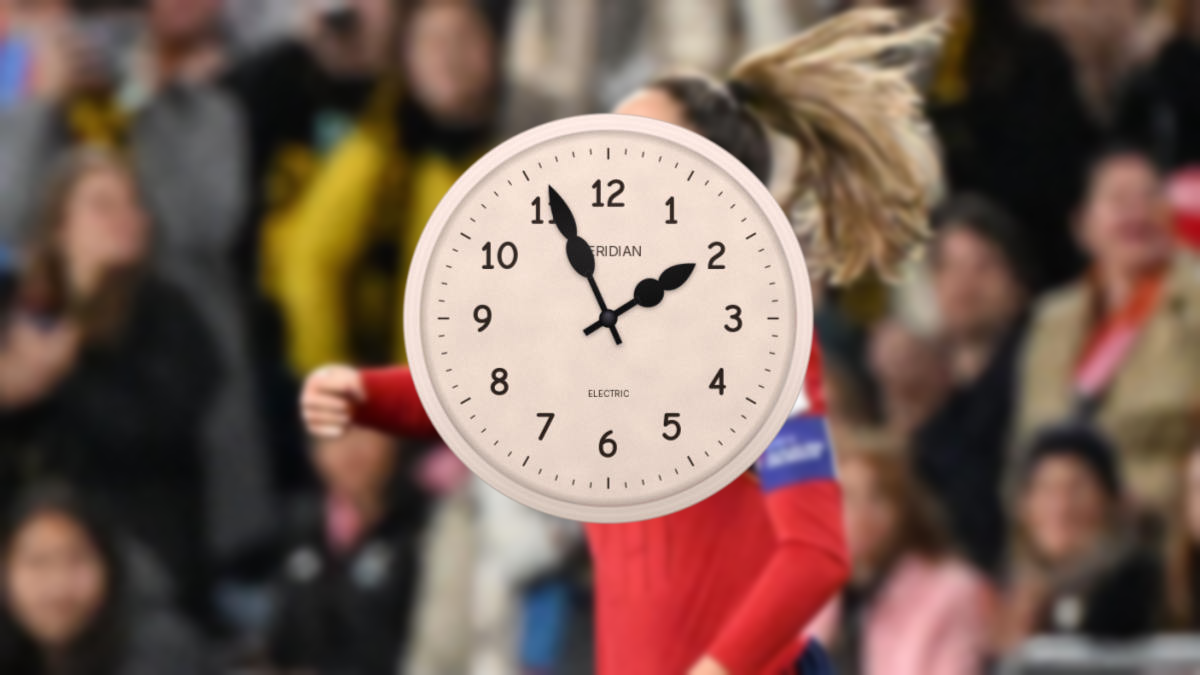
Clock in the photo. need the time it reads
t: 1:56
